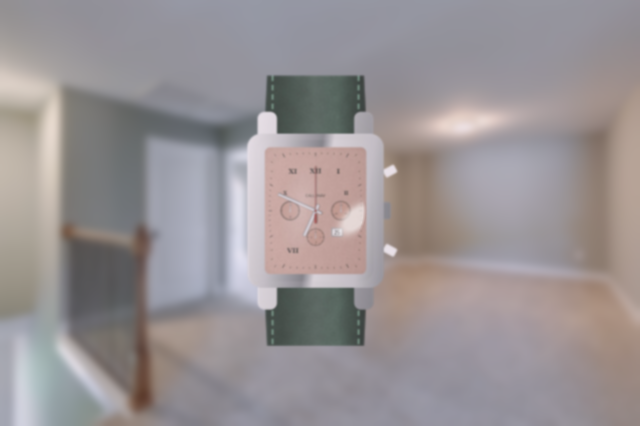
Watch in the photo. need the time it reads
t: 6:49
